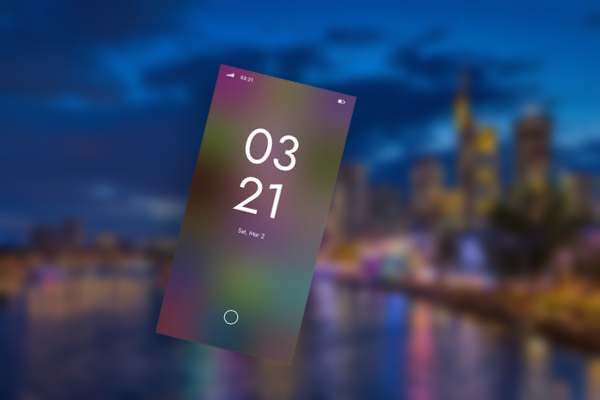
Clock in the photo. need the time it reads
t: 3:21
